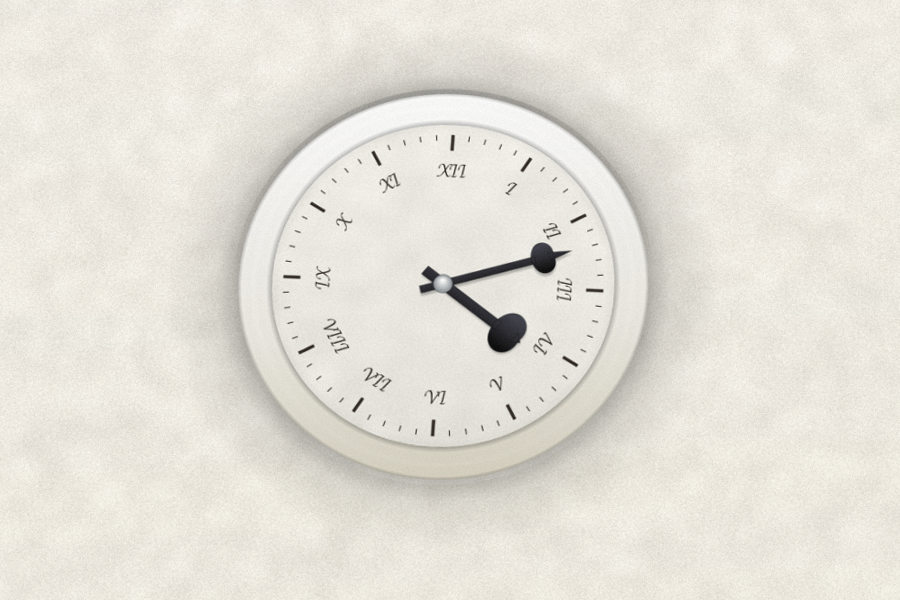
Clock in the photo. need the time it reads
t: 4:12
